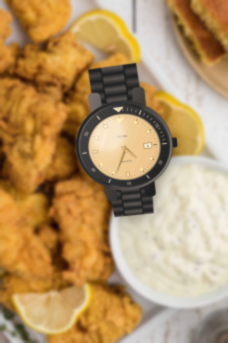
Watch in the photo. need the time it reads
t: 4:34
